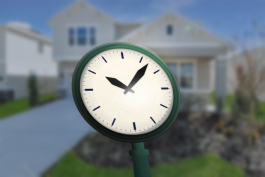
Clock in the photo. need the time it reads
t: 10:07
